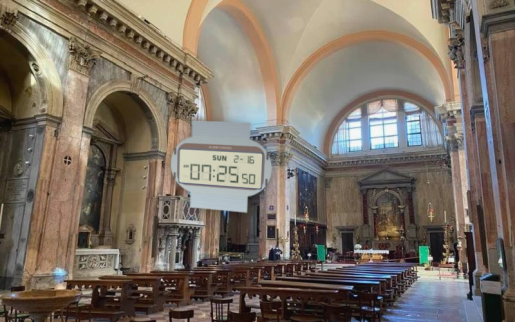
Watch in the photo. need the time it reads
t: 7:25:50
